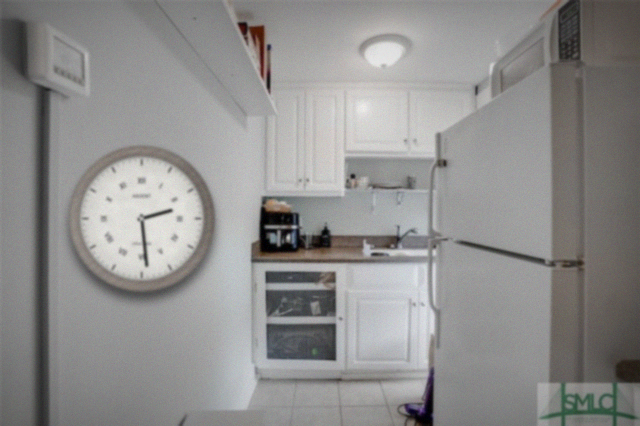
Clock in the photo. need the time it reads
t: 2:29
